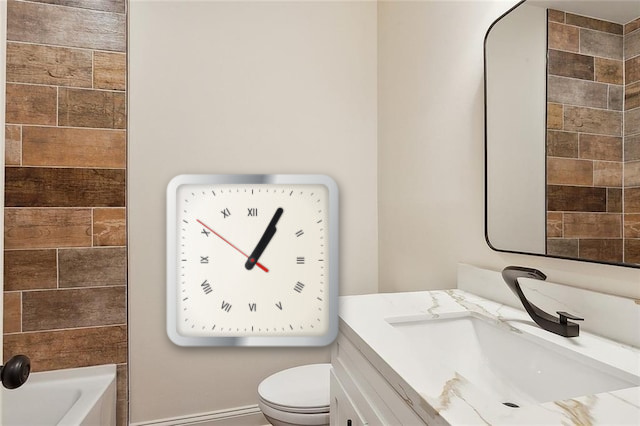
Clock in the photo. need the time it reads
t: 1:04:51
